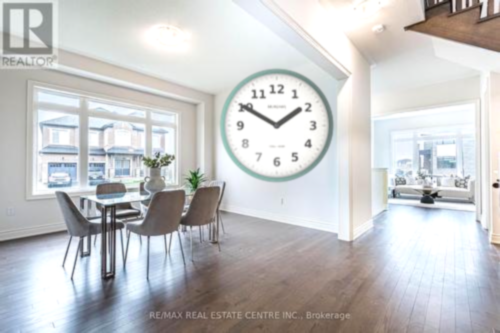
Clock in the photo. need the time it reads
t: 1:50
